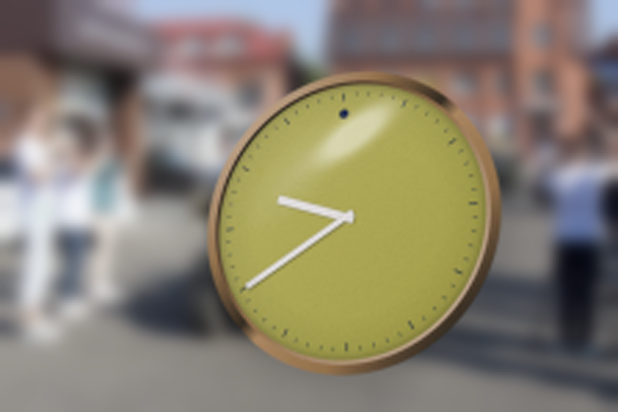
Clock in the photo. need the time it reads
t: 9:40
